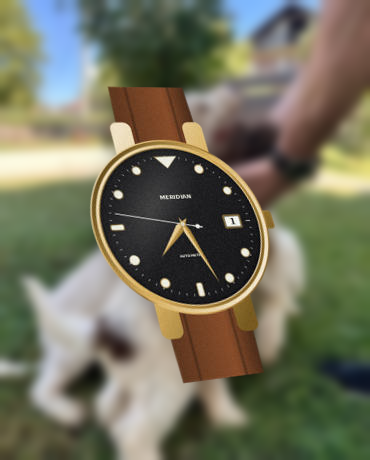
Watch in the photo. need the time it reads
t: 7:26:47
